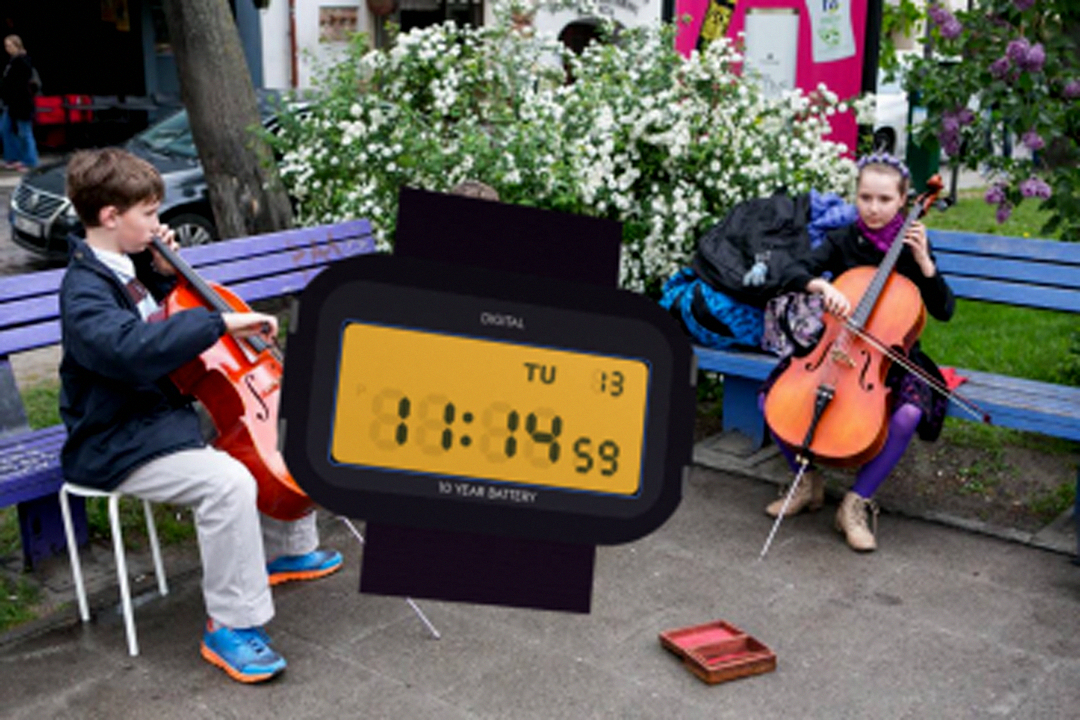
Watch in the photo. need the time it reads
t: 11:14:59
